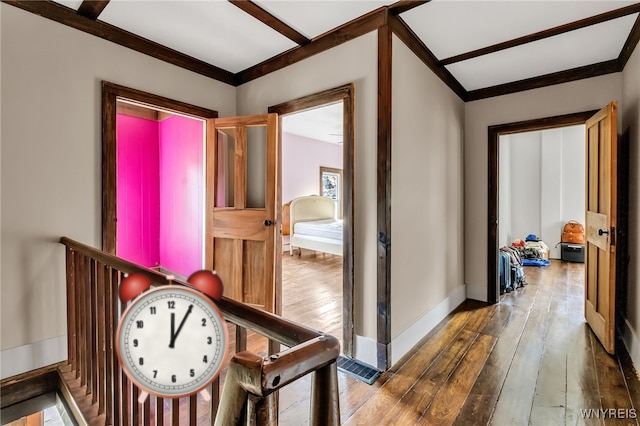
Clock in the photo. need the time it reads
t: 12:05
